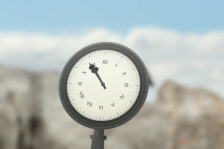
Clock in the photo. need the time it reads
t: 10:54
